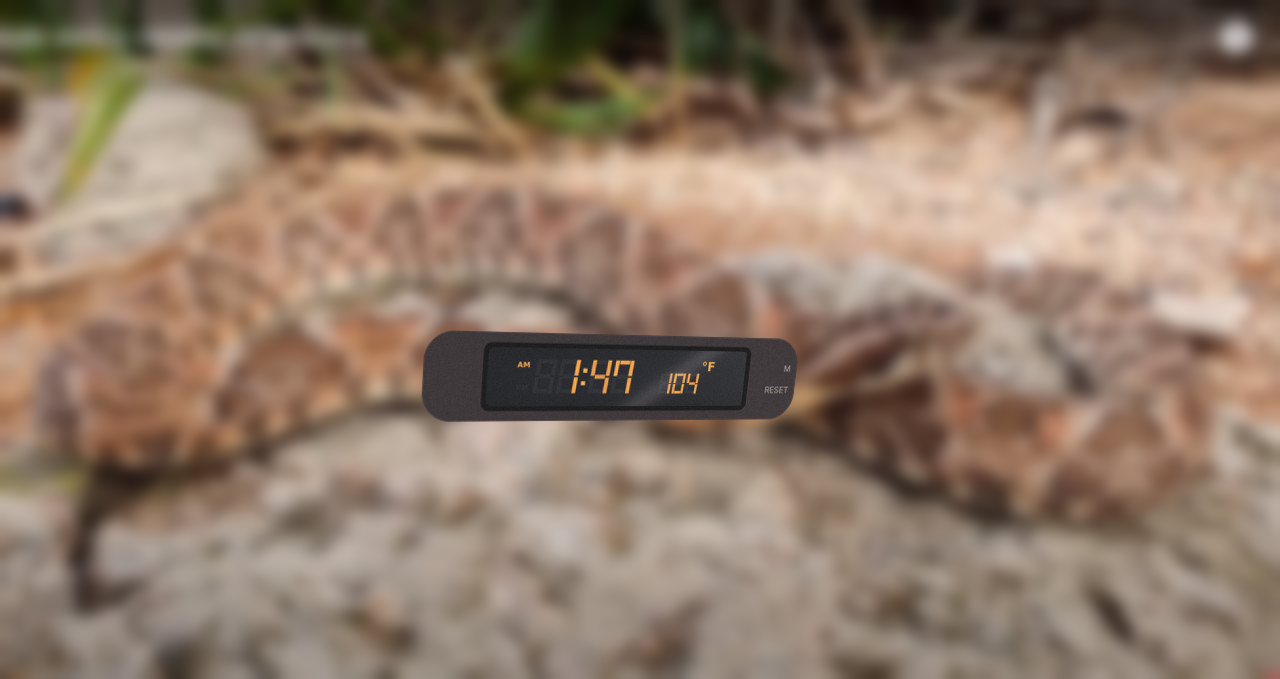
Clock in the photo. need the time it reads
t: 1:47
